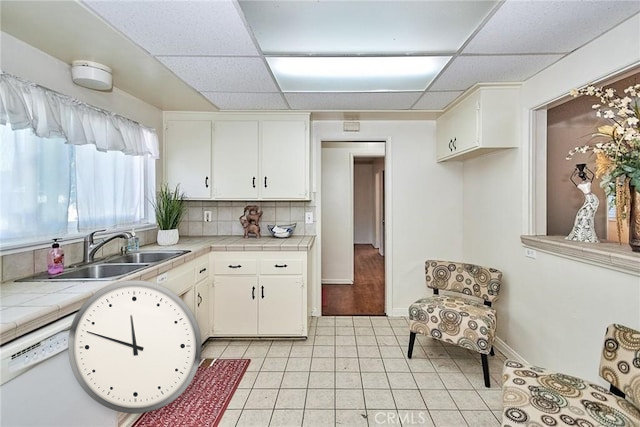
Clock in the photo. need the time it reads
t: 11:48
